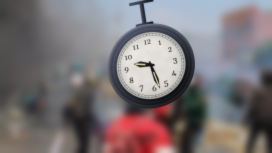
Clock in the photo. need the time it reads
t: 9:28
